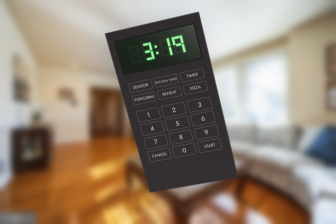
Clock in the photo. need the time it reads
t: 3:19
